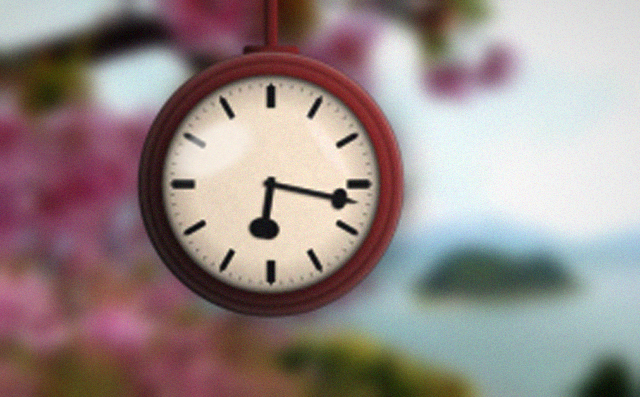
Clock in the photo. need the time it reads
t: 6:17
